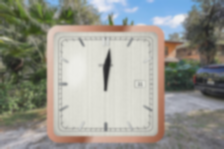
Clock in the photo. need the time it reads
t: 12:01
